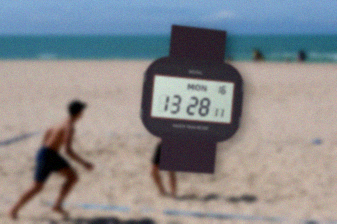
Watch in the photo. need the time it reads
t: 13:28
